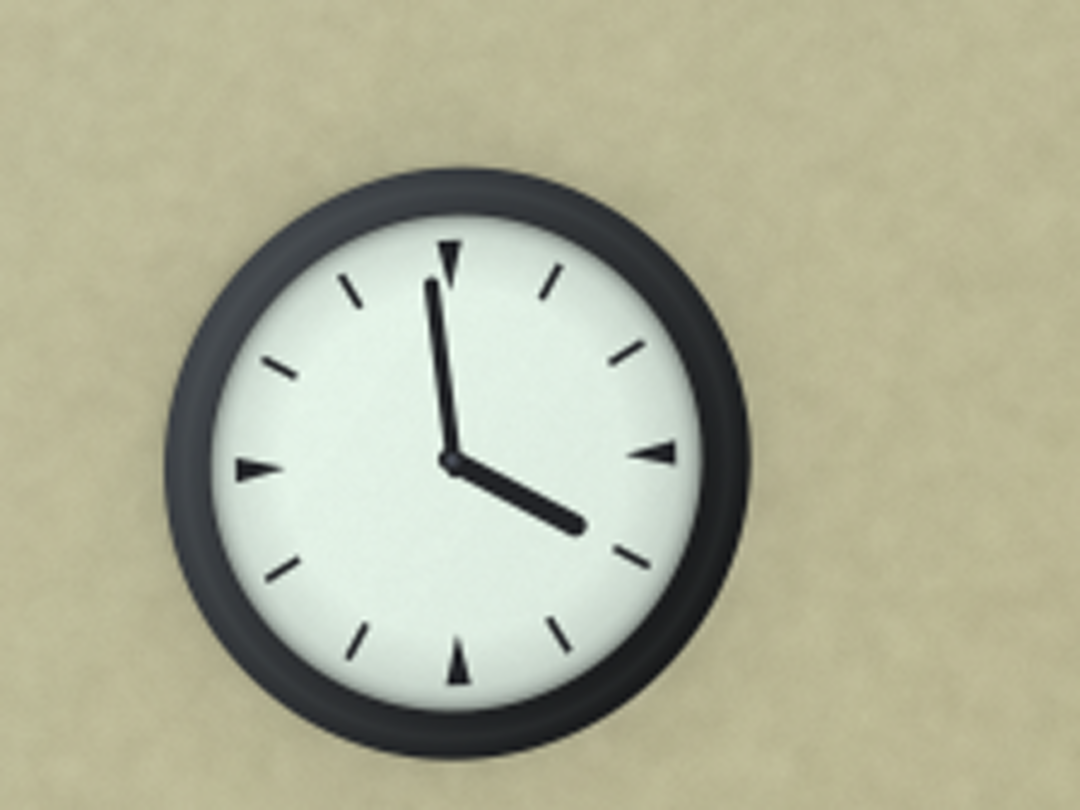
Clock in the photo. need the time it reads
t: 3:59
